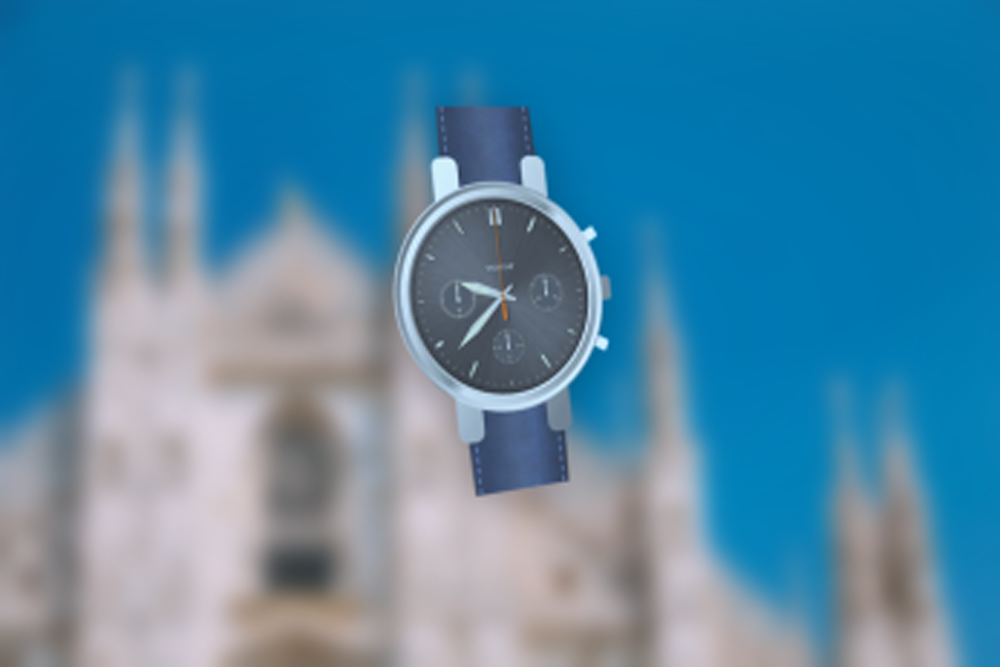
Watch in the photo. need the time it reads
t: 9:38
